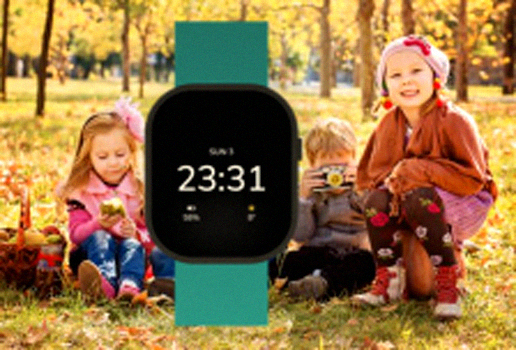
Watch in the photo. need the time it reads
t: 23:31
